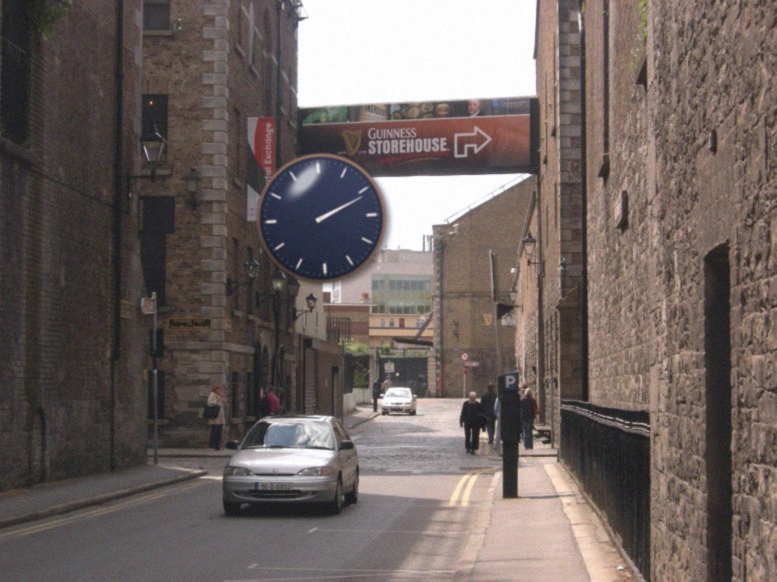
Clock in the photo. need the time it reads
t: 2:11
